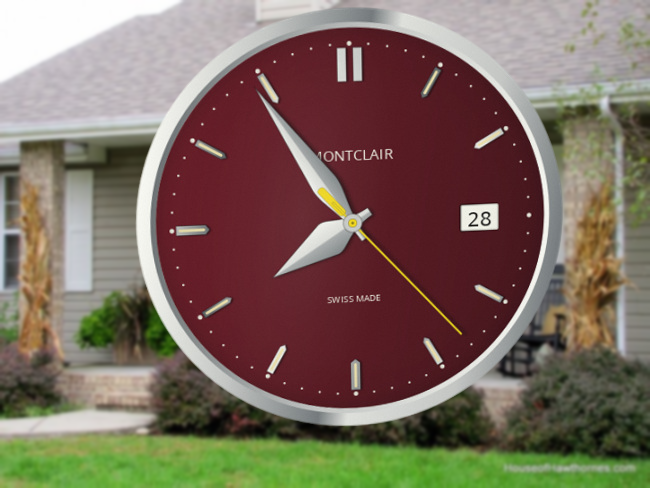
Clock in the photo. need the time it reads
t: 7:54:23
